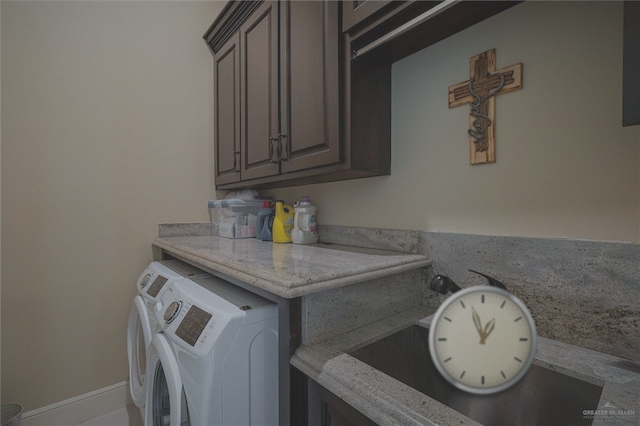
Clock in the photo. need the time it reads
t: 12:57
